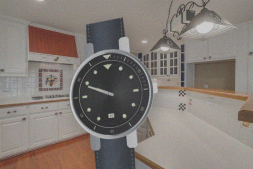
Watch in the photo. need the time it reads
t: 9:49
